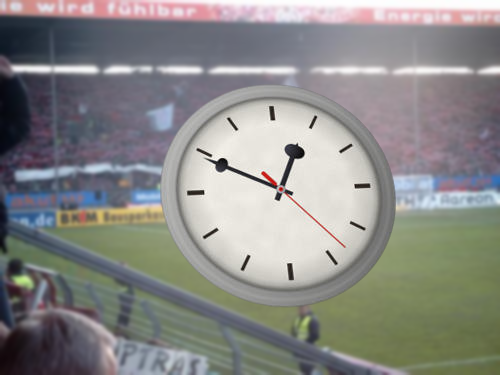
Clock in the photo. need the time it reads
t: 12:49:23
